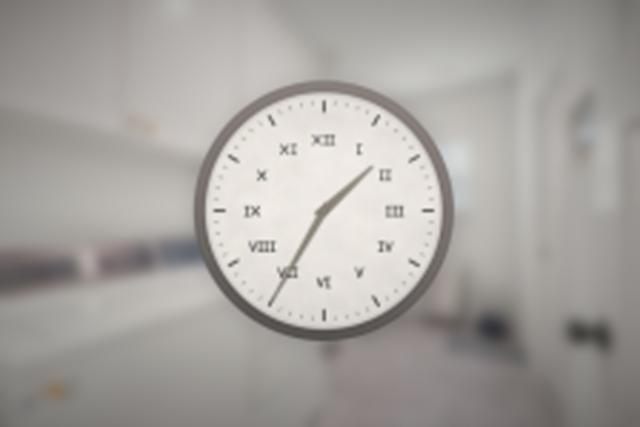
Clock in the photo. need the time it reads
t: 1:35
